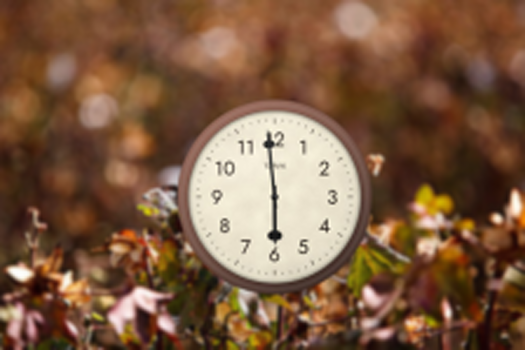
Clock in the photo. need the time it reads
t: 5:59
